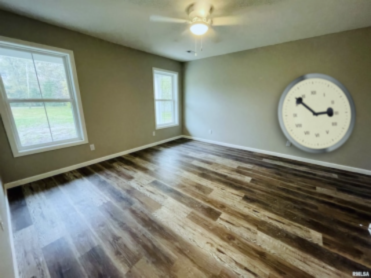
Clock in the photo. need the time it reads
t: 2:52
